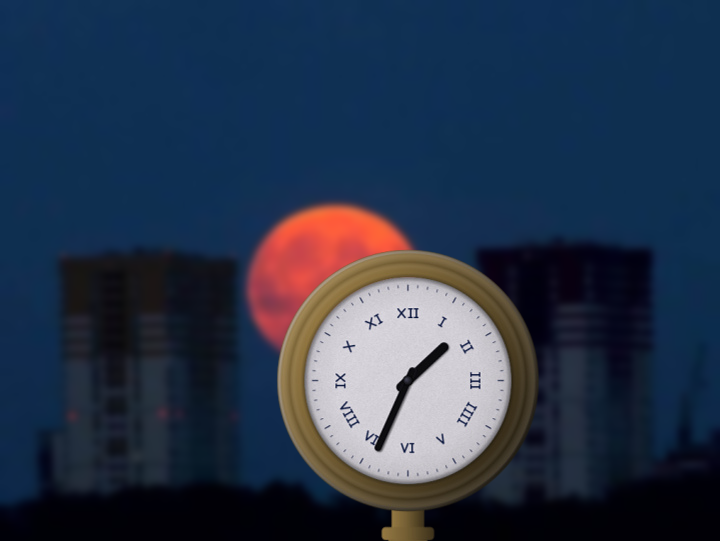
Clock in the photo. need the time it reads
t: 1:34
